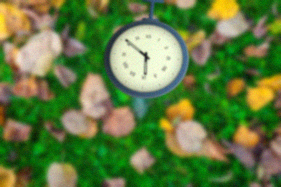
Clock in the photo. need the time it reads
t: 5:51
